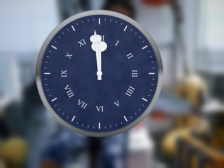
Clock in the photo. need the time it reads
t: 11:59
